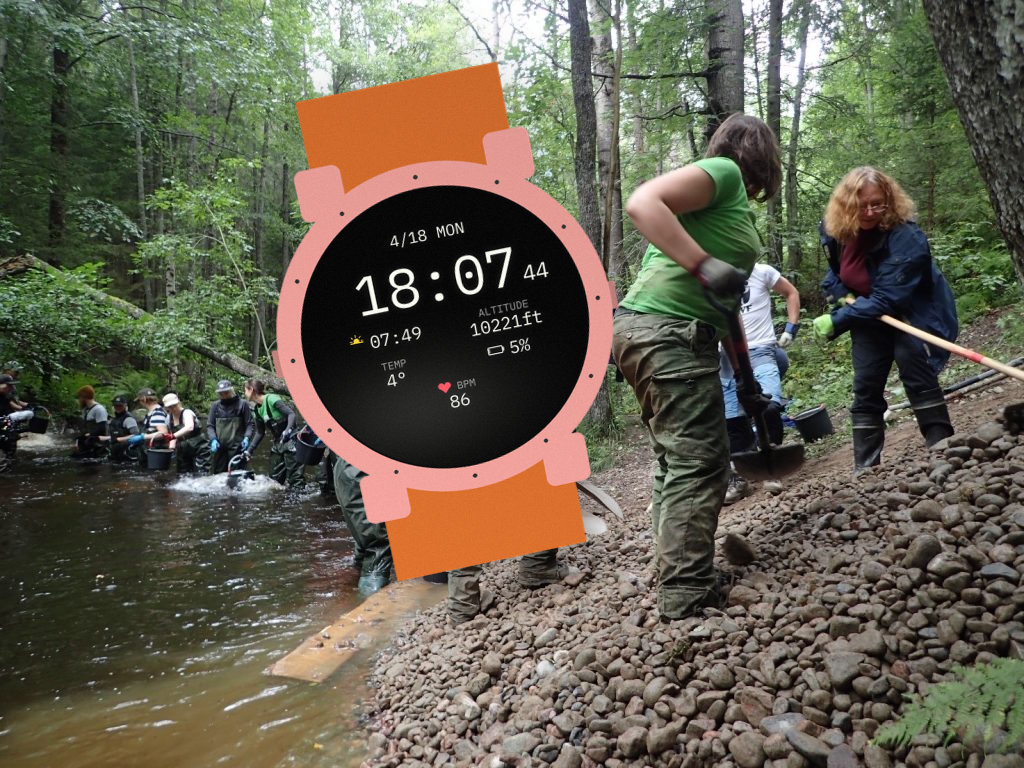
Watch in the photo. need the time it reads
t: 18:07:44
